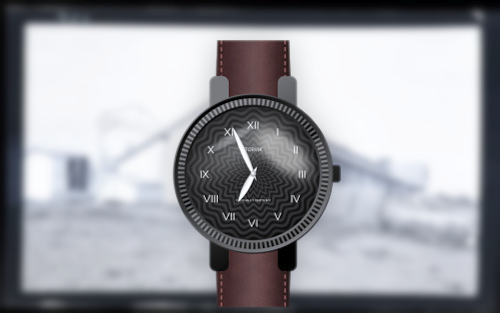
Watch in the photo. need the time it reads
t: 6:56
